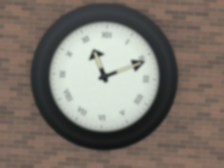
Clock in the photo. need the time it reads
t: 11:11
